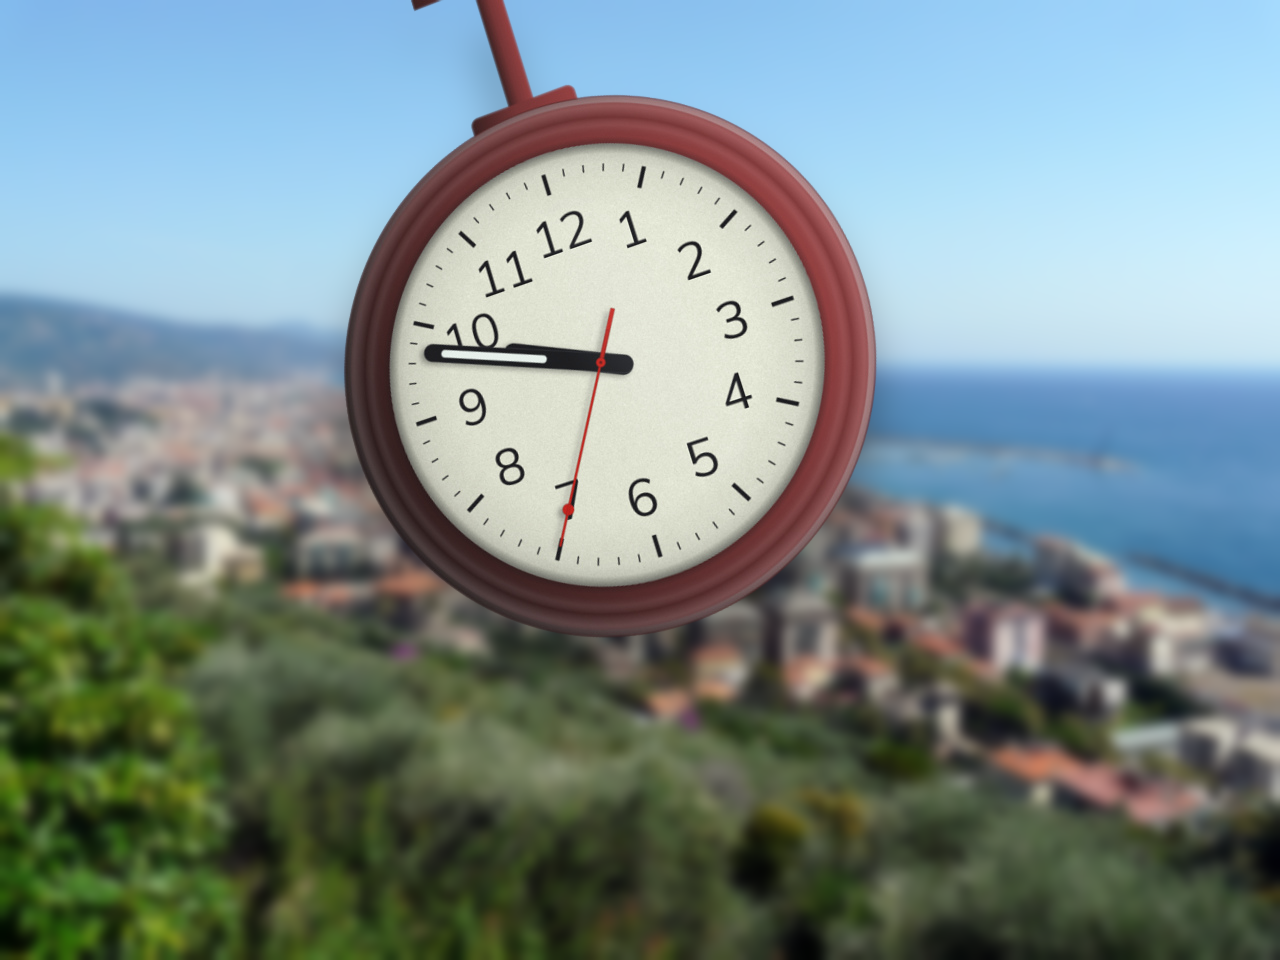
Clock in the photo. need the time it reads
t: 9:48:35
